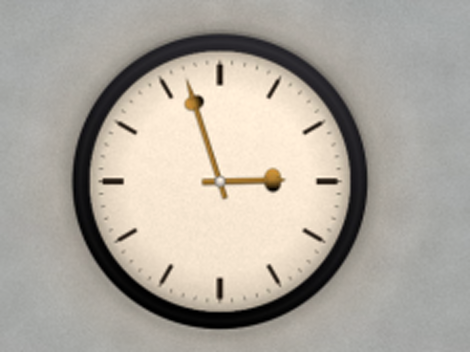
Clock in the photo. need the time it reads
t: 2:57
